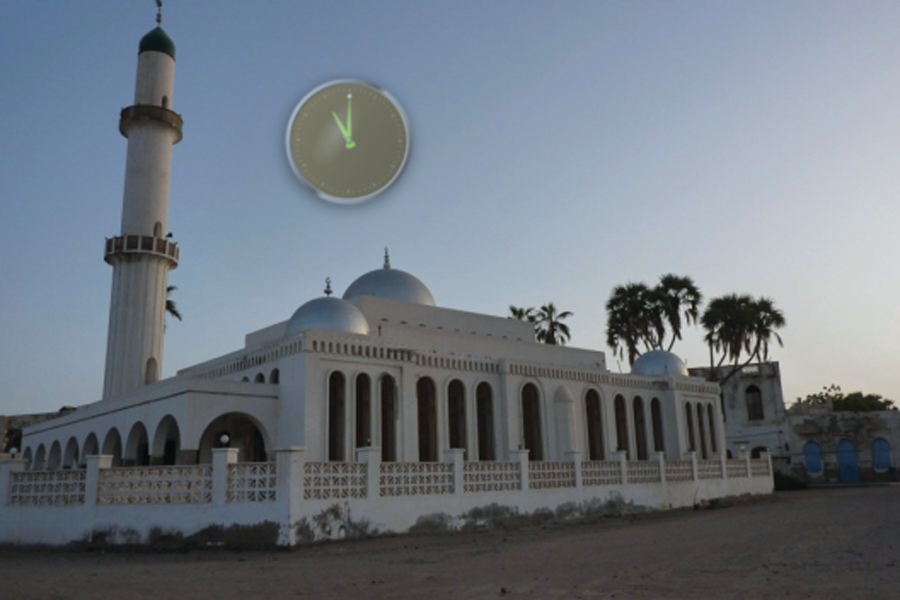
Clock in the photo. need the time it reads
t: 11:00
